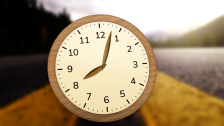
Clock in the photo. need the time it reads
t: 8:03
